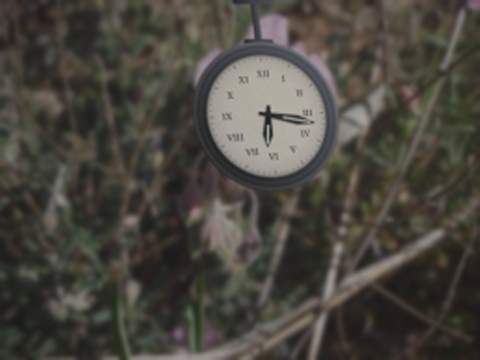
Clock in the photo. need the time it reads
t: 6:17
